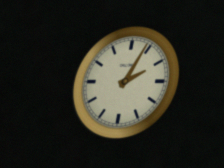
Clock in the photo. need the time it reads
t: 2:04
